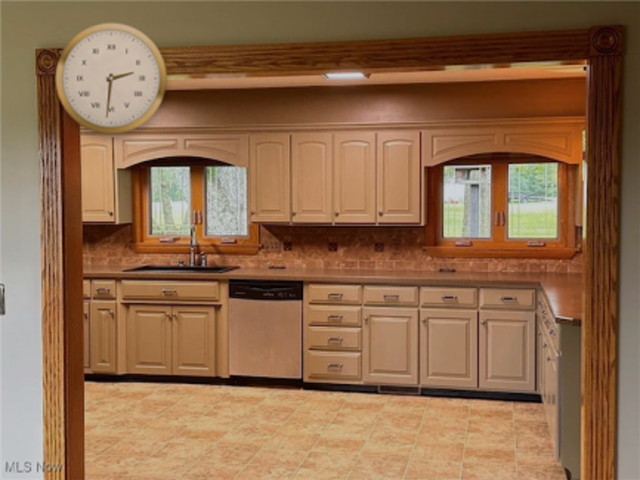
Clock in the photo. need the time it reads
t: 2:31
